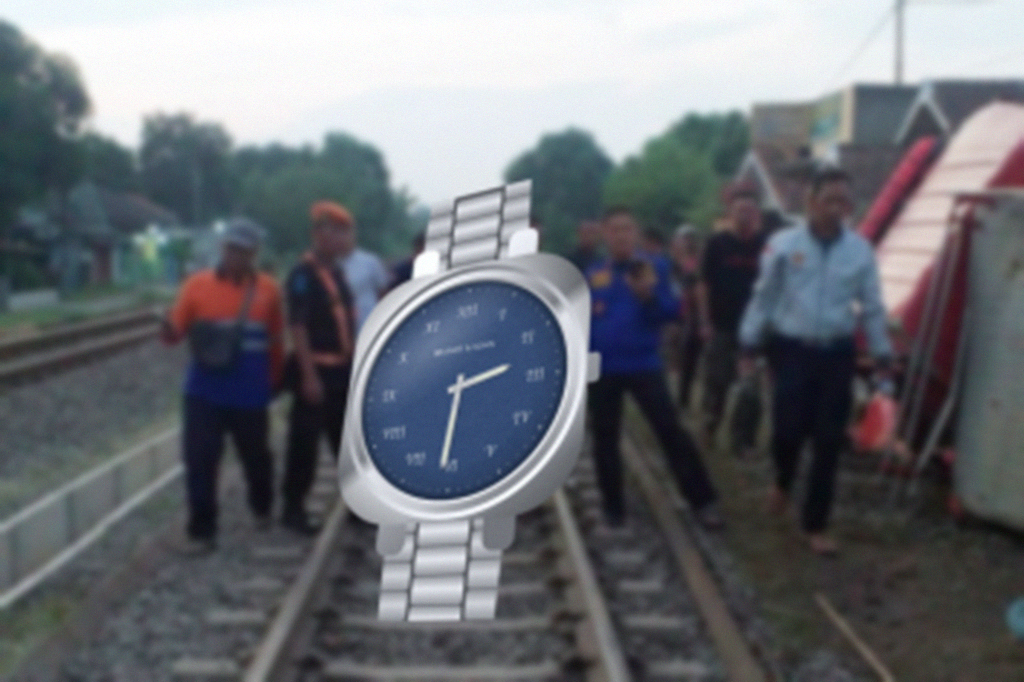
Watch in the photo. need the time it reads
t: 2:31
